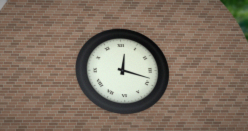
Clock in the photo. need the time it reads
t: 12:18
